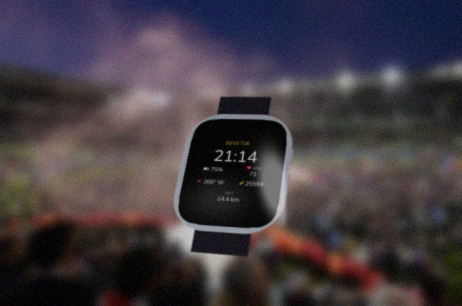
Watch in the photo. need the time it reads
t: 21:14
